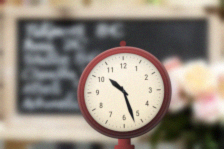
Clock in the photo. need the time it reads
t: 10:27
